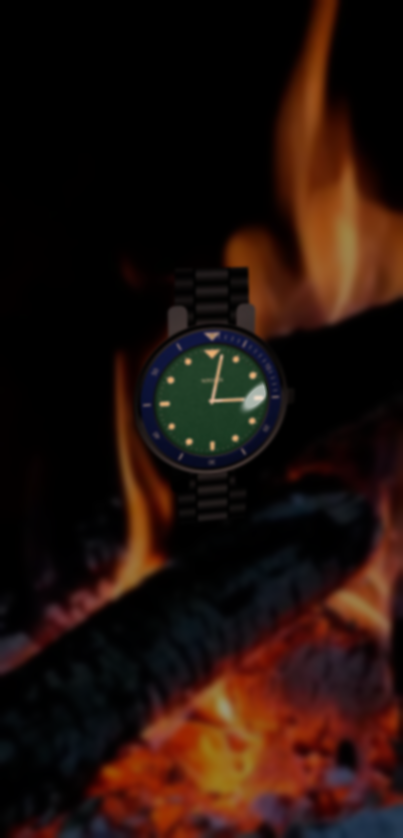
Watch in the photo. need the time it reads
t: 3:02
